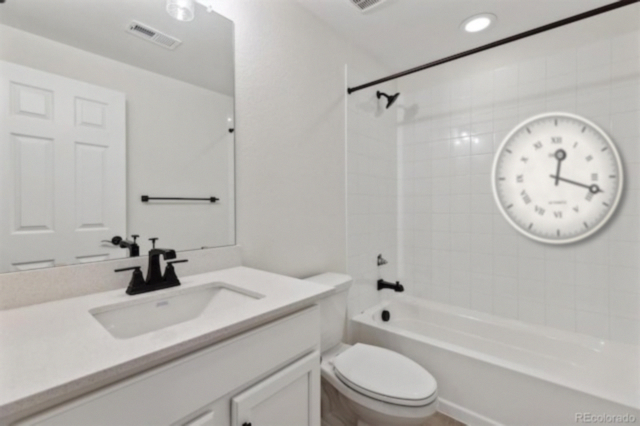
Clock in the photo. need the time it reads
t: 12:18
